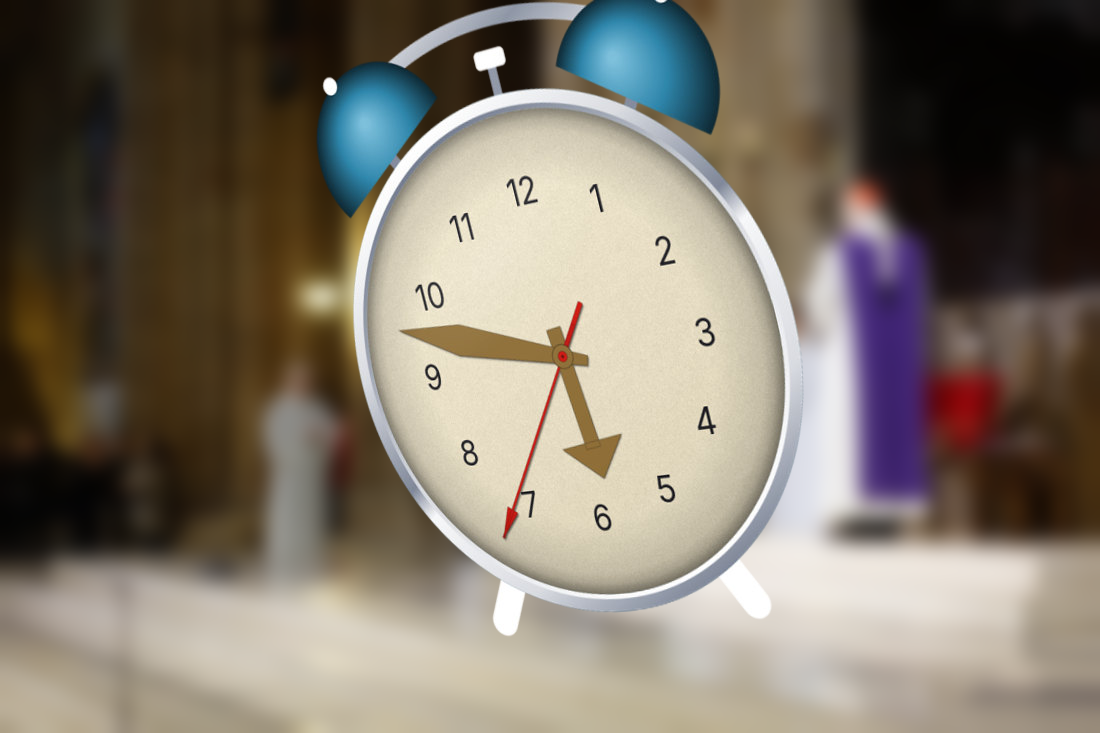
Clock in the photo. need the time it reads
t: 5:47:36
